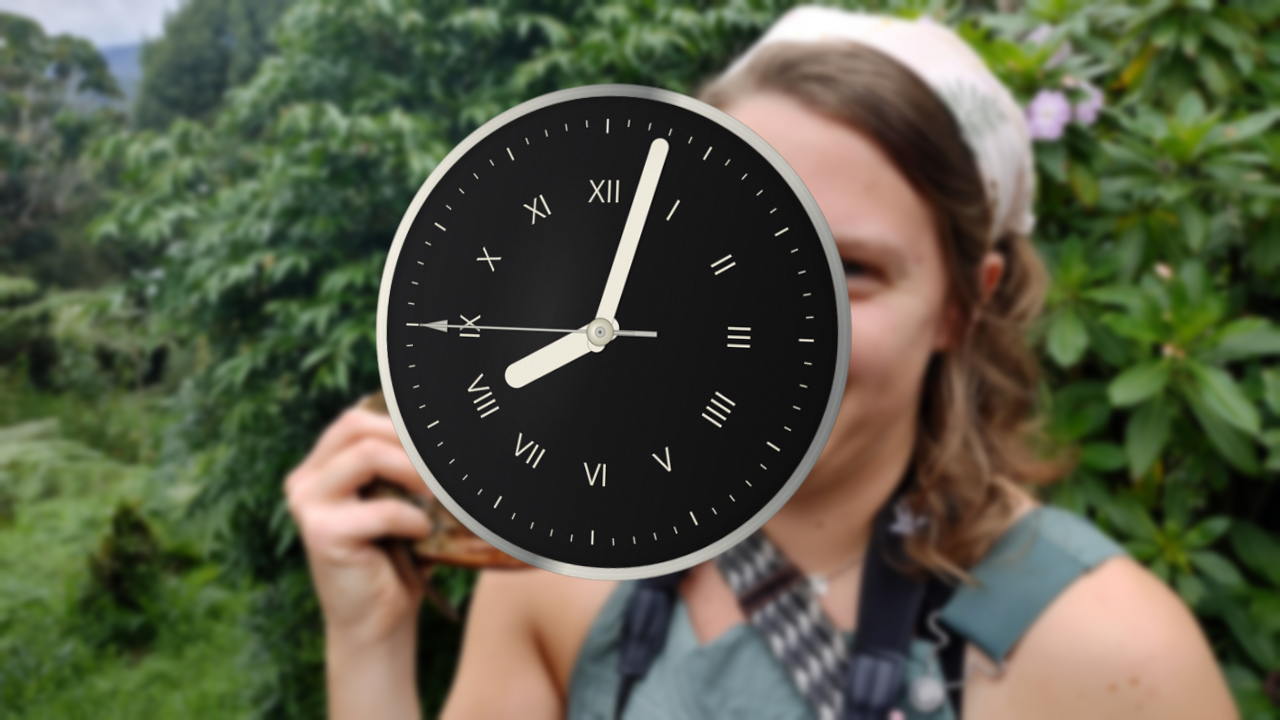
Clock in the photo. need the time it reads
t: 8:02:45
